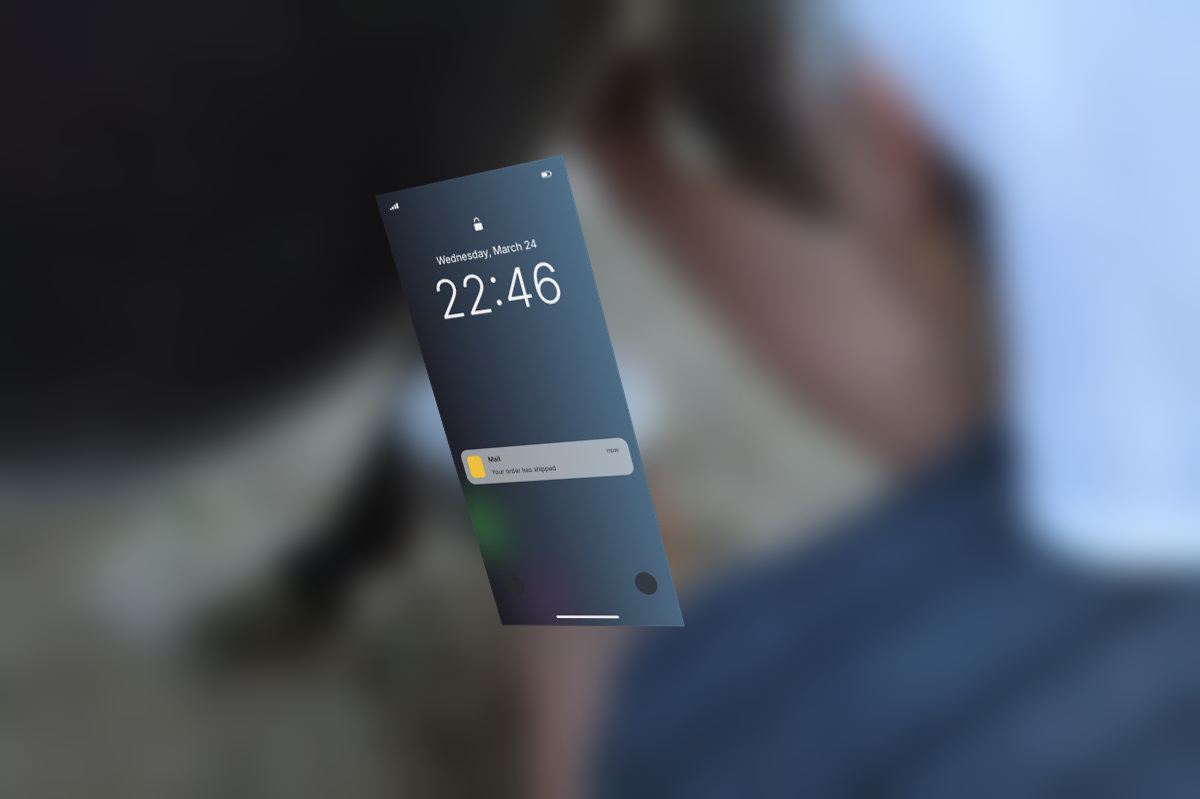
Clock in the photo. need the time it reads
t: 22:46
